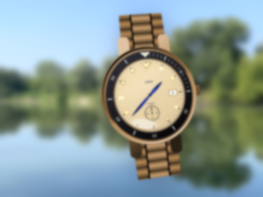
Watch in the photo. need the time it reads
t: 1:38
